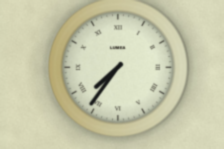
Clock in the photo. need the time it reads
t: 7:36
